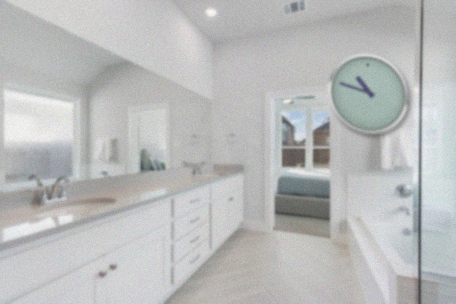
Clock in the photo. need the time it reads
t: 10:48
